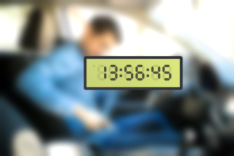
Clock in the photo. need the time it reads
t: 13:56:45
